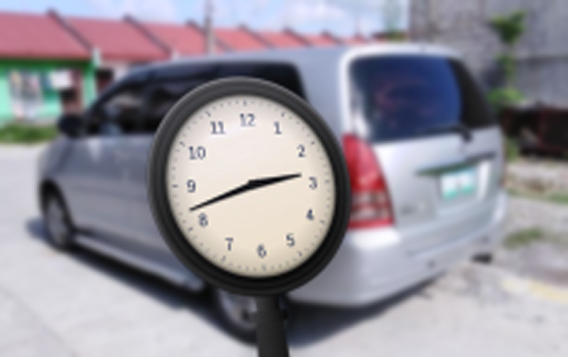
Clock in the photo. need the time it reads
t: 2:42
